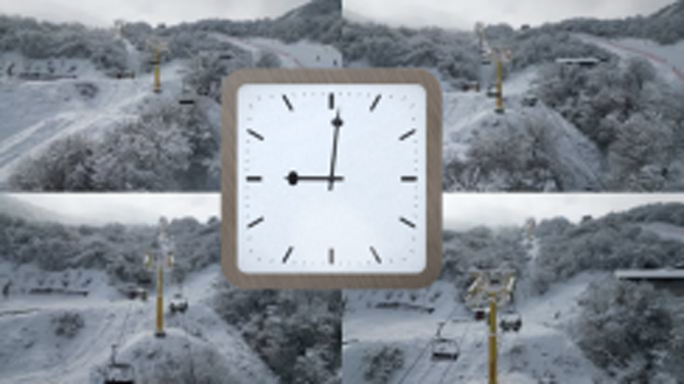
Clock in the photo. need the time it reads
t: 9:01
